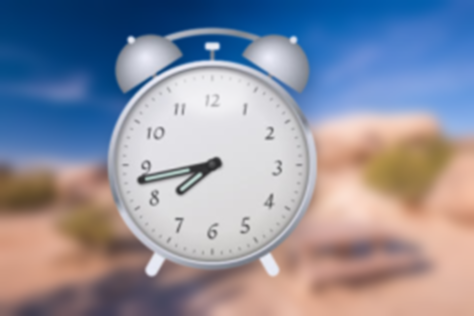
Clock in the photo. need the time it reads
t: 7:43
